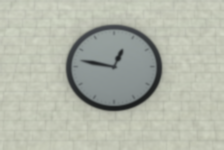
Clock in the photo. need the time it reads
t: 12:47
